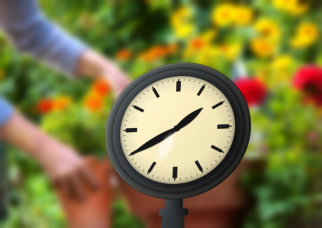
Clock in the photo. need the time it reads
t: 1:40
